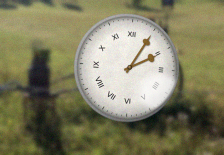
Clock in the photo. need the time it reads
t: 2:05
